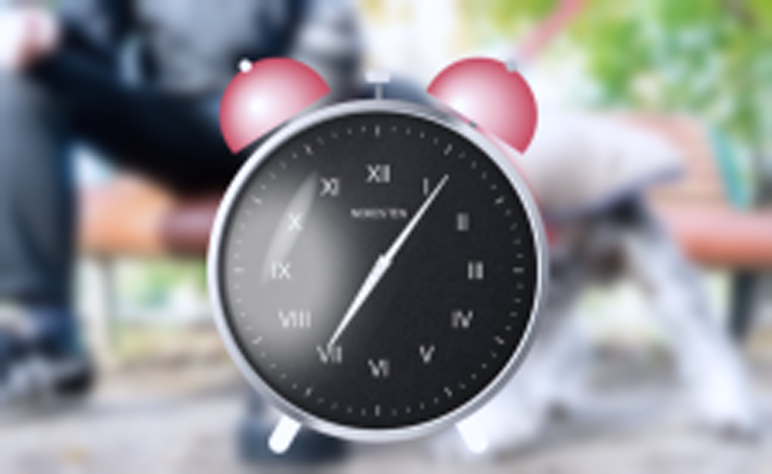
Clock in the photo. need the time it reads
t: 7:06
